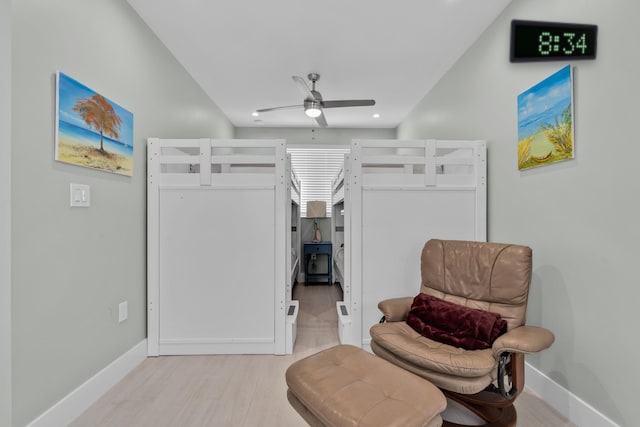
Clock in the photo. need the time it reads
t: 8:34
